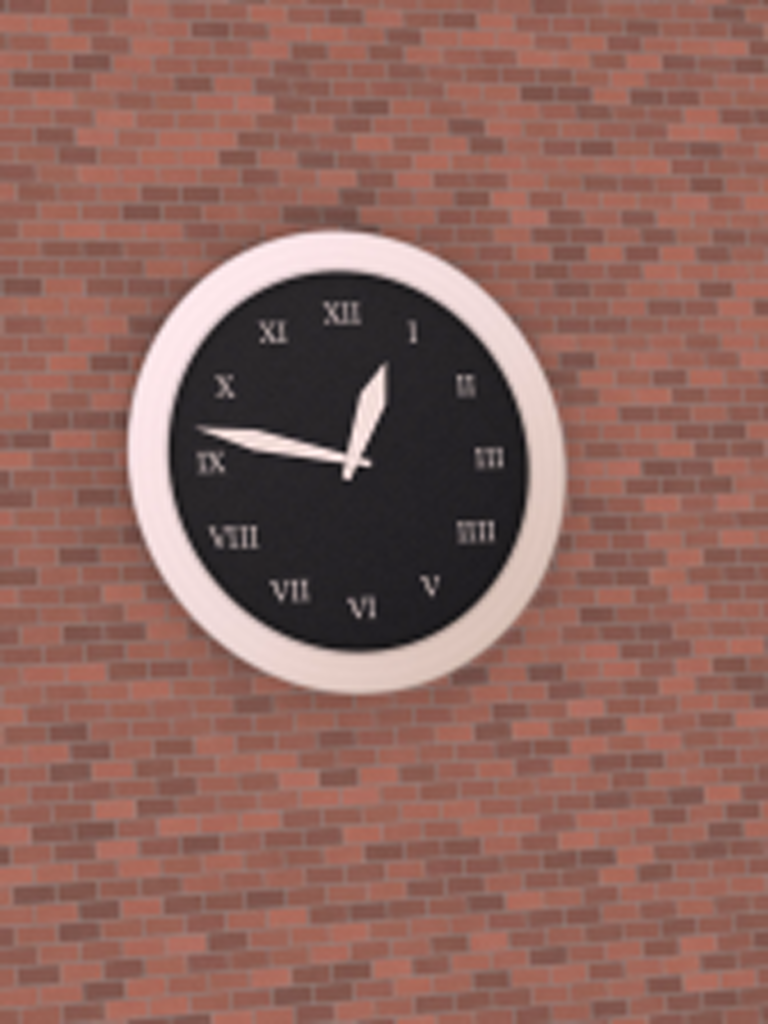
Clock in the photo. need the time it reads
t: 12:47
